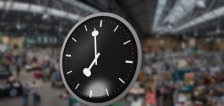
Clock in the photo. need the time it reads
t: 6:58
